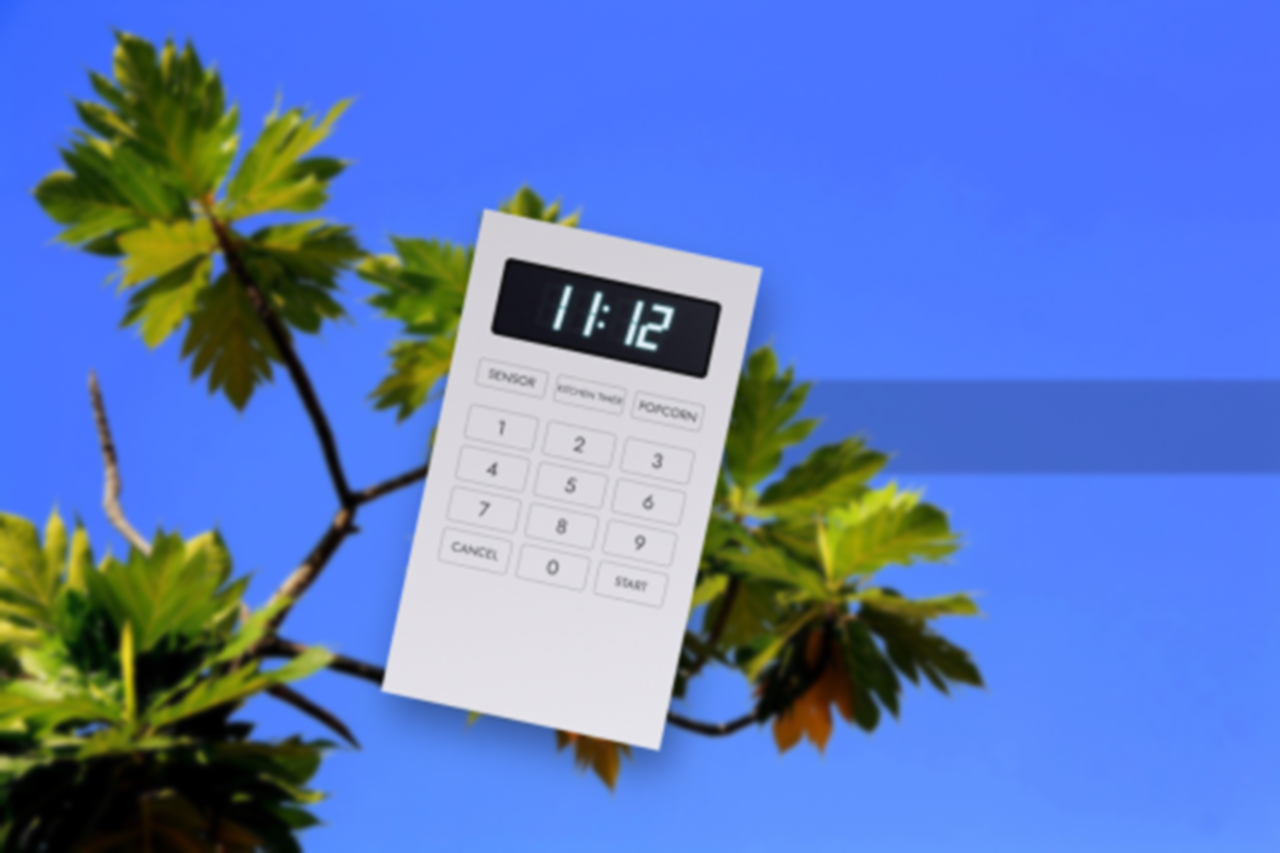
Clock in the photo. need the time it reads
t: 11:12
